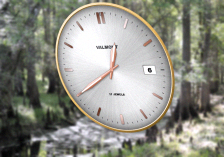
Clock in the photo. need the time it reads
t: 12:40
